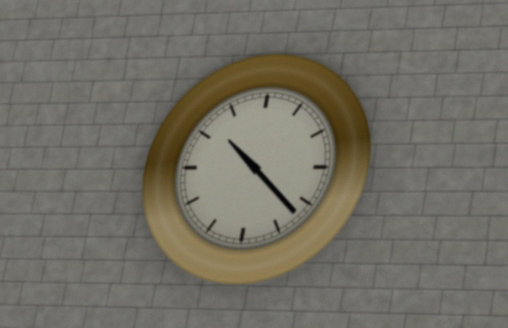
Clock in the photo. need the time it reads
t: 10:22
